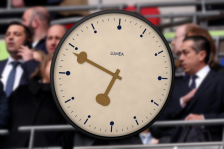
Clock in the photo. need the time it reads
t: 6:49
